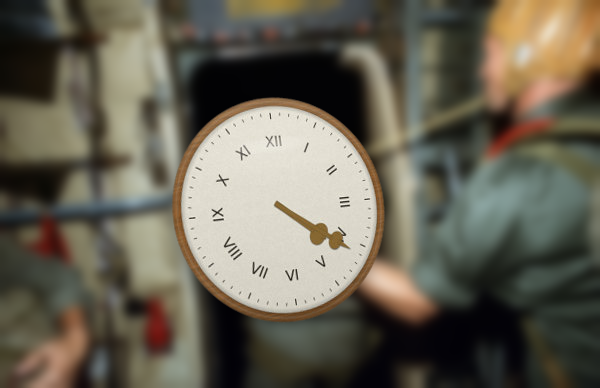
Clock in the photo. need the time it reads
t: 4:21
